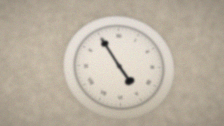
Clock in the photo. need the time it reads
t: 4:55
